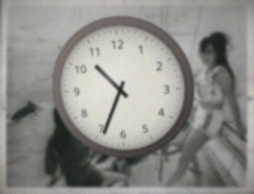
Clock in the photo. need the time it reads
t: 10:34
